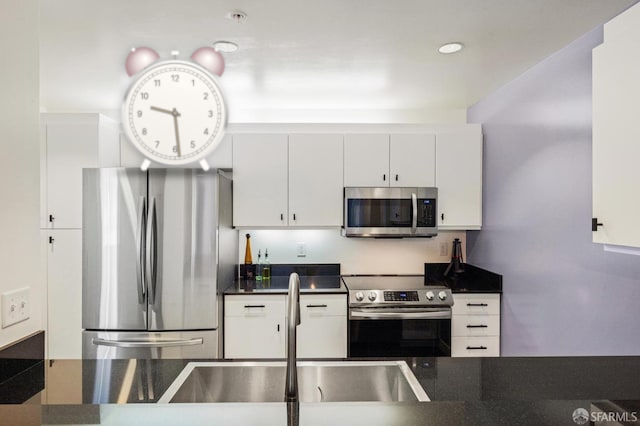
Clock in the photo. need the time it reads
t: 9:29
